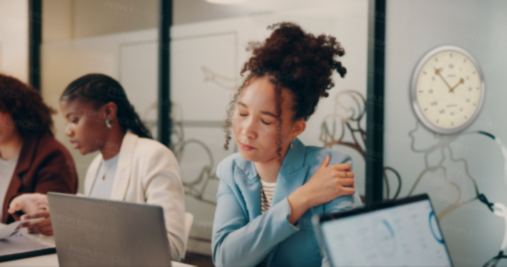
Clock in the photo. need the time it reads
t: 1:53
